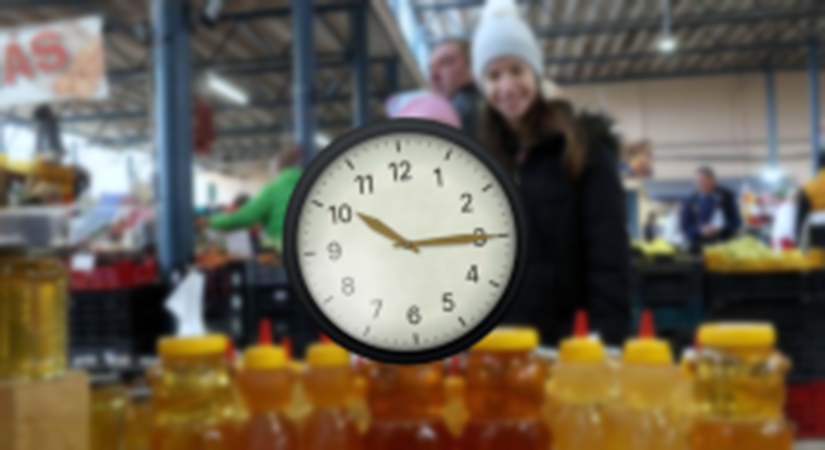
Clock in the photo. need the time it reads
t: 10:15
